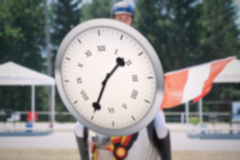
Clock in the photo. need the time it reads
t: 1:35
